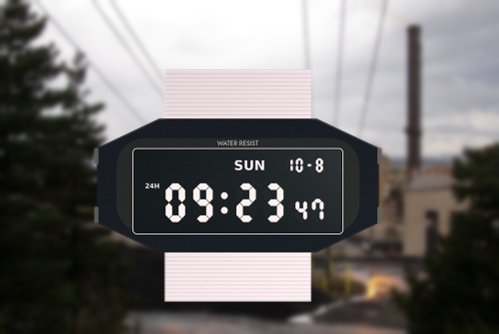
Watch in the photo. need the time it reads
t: 9:23:47
